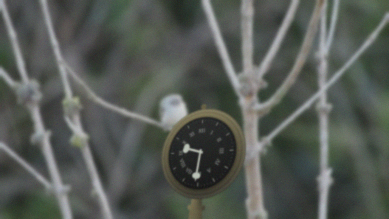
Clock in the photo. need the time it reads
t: 9:31
